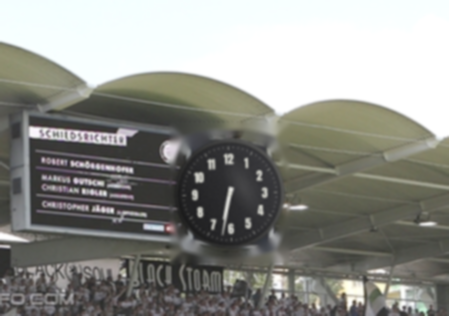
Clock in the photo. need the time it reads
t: 6:32
